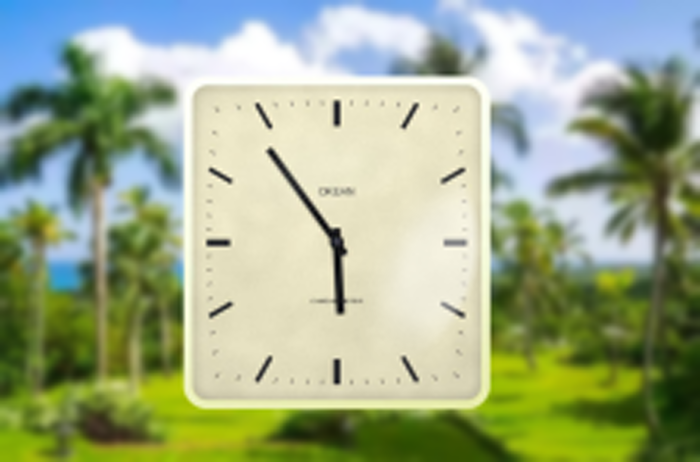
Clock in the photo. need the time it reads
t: 5:54
